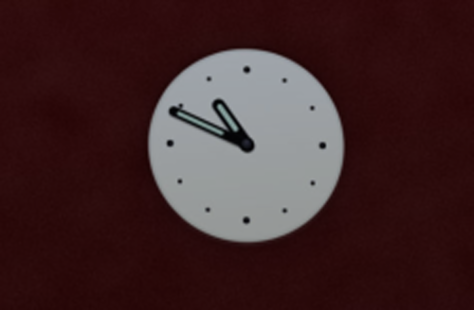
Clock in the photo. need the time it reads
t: 10:49
